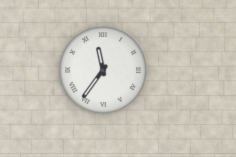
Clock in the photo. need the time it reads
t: 11:36
